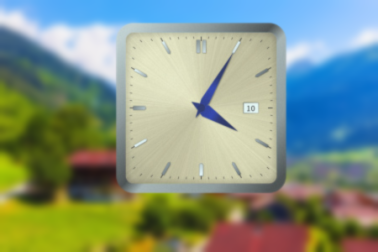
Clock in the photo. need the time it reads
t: 4:05
